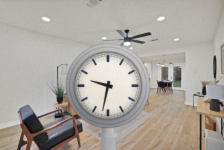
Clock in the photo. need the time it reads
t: 9:32
